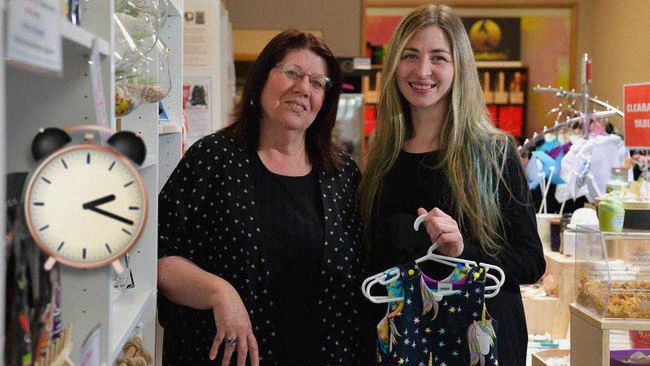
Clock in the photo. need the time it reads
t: 2:18
